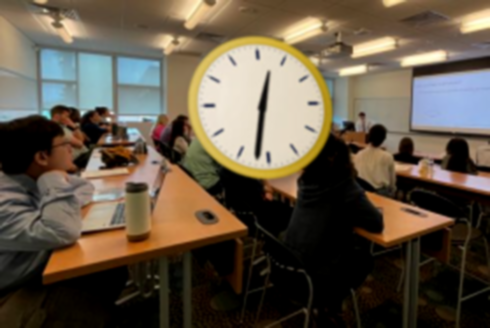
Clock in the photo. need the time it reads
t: 12:32
